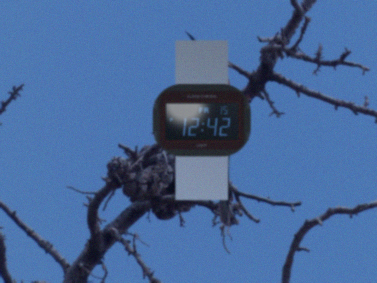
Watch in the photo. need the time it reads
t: 12:42
